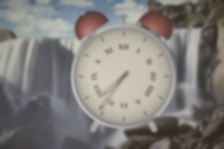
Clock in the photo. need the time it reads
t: 7:36
